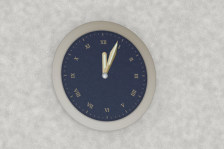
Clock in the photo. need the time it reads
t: 12:04
